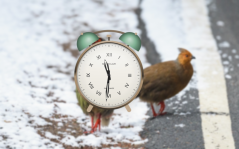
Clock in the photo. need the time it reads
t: 11:31
